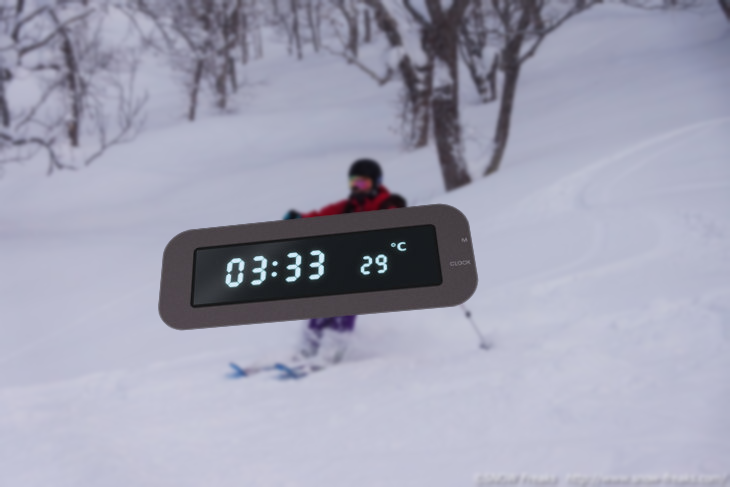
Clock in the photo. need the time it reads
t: 3:33
